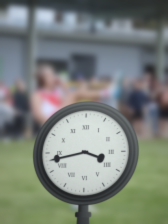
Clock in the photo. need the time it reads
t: 3:43
